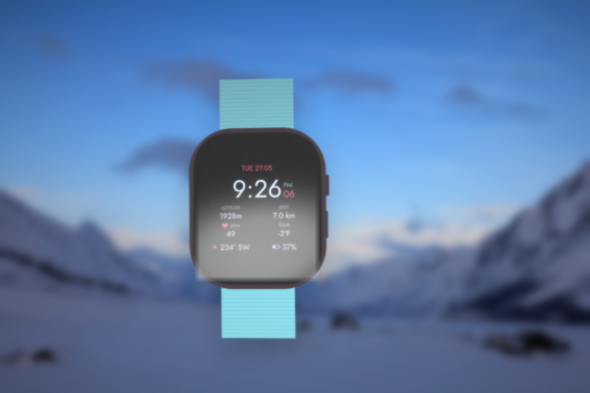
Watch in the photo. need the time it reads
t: 9:26:06
